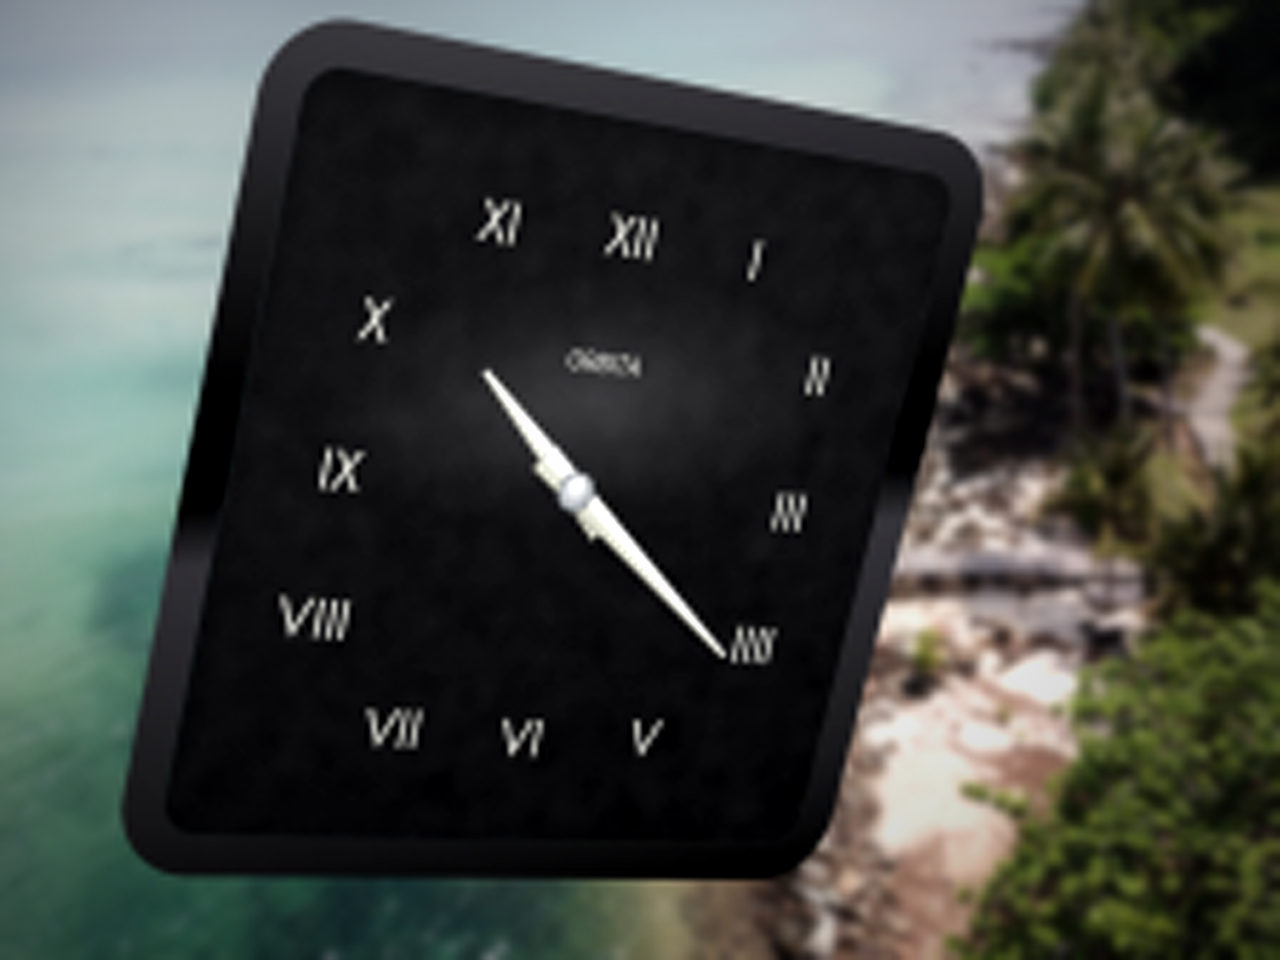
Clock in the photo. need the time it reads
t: 10:21
